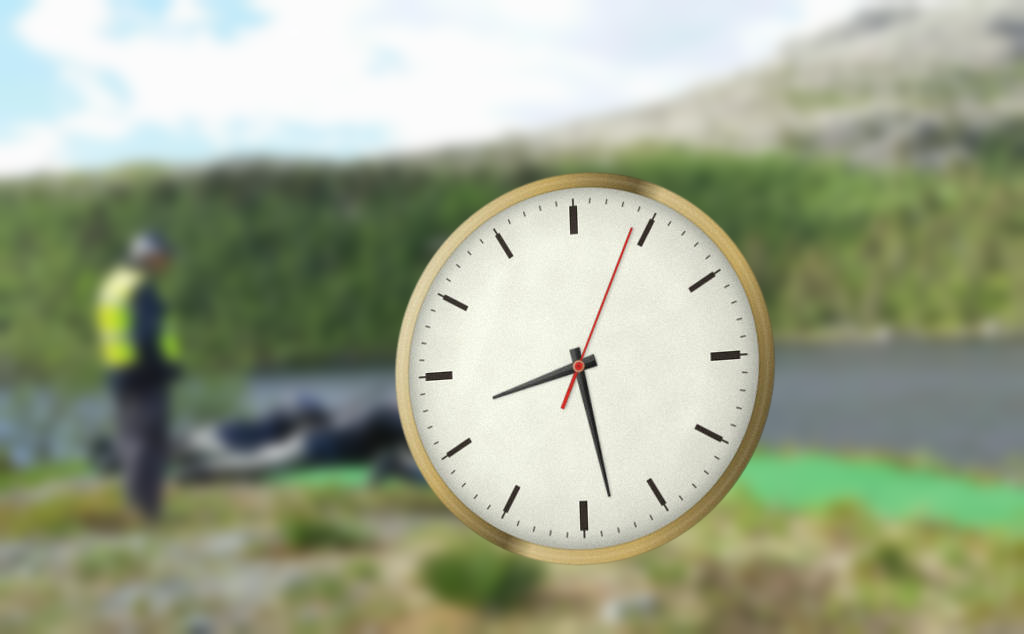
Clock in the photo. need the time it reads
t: 8:28:04
